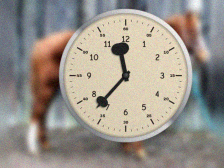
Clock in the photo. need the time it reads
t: 11:37
